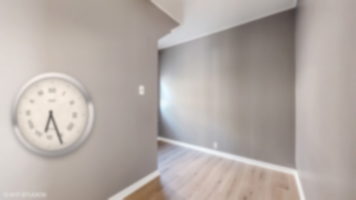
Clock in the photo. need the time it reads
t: 6:26
